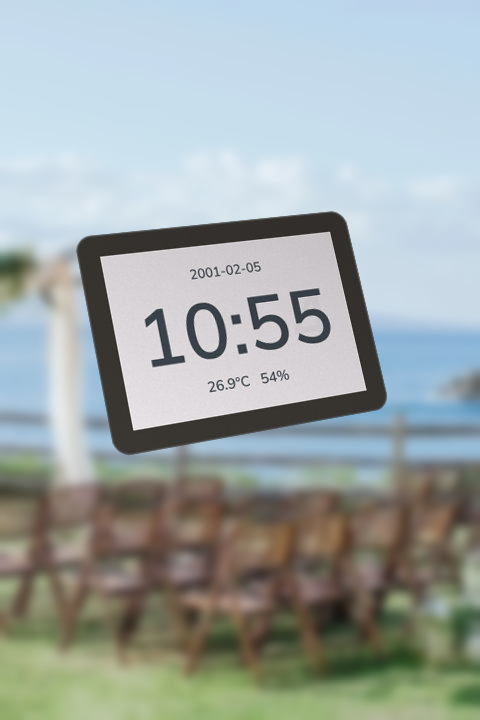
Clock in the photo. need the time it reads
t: 10:55
